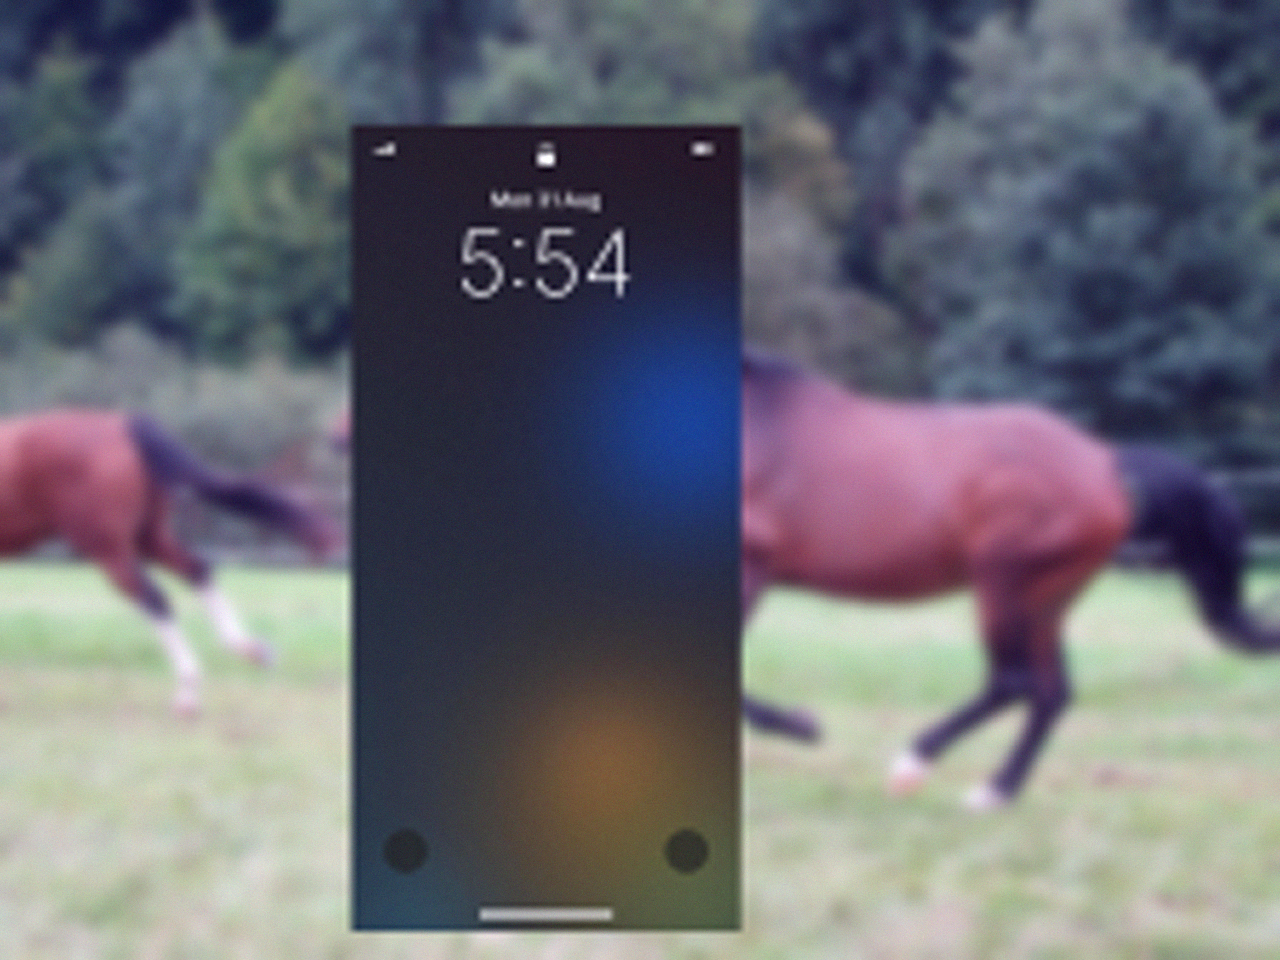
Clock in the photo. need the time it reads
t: 5:54
